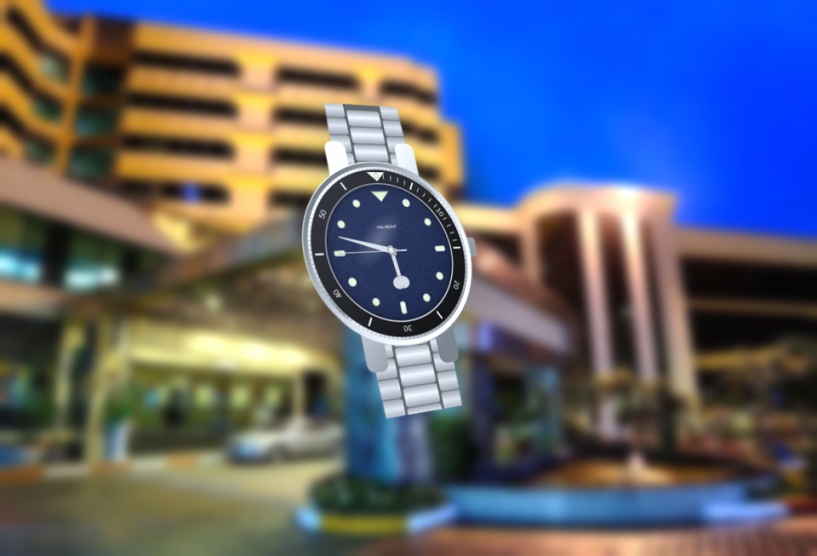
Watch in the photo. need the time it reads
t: 5:47:45
